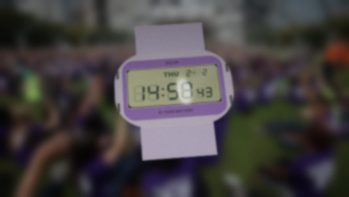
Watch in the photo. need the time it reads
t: 14:58:43
